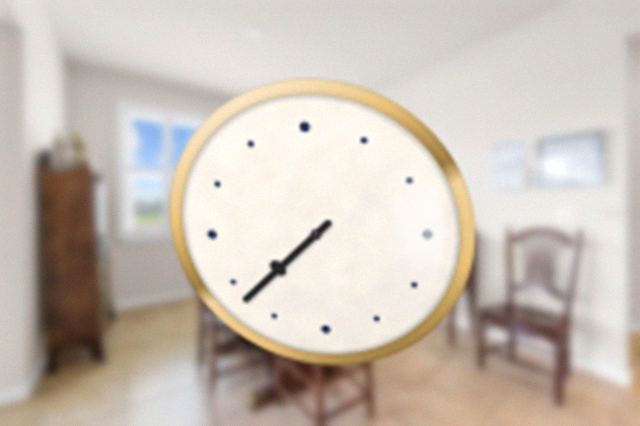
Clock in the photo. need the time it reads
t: 7:38
